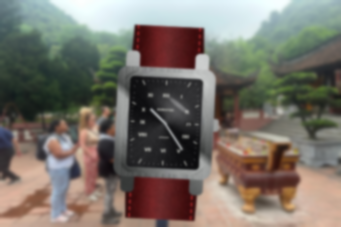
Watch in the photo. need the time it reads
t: 10:24
